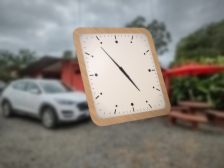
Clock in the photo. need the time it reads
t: 4:54
